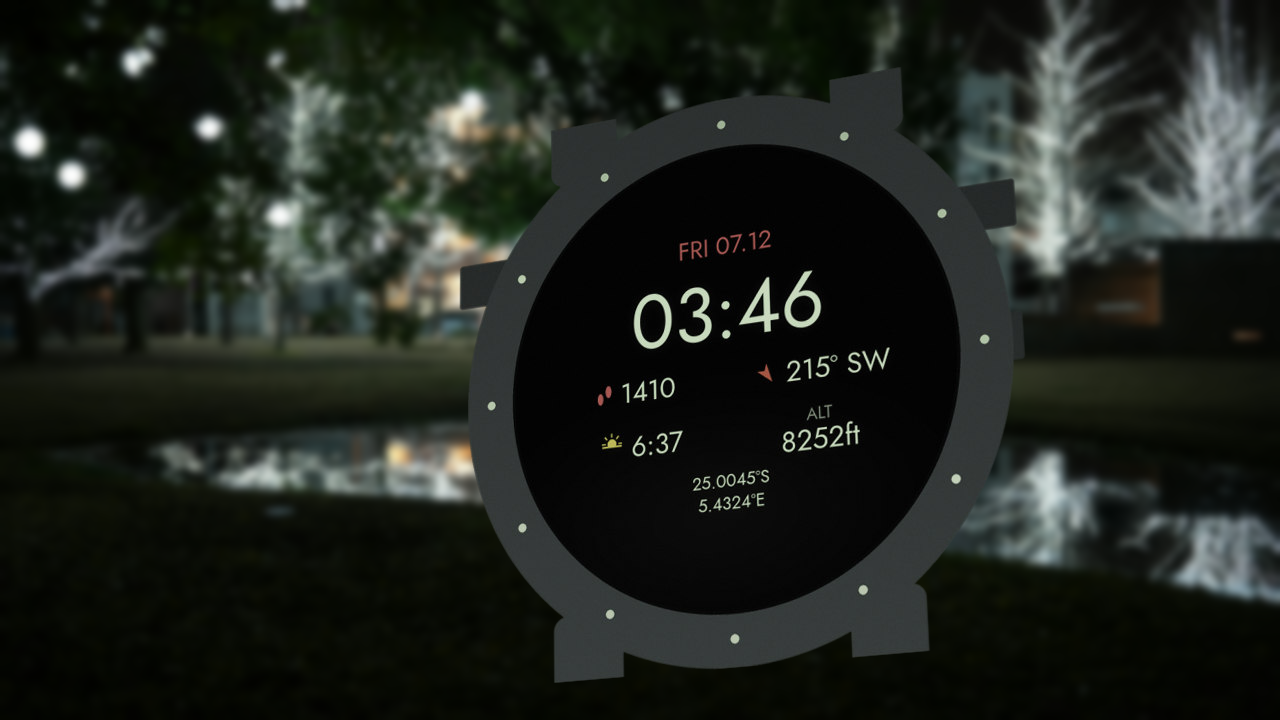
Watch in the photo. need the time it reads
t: 3:46
